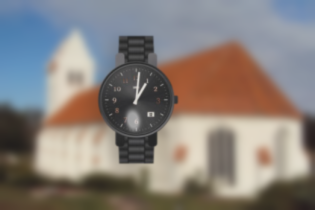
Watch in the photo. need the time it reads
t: 1:01
